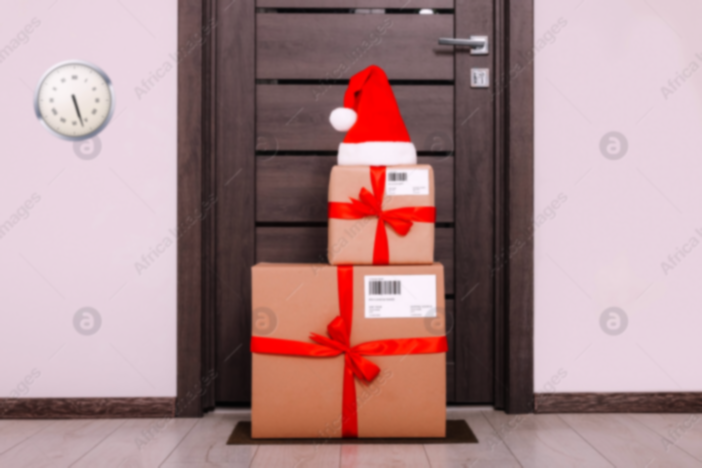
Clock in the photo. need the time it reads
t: 5:27
